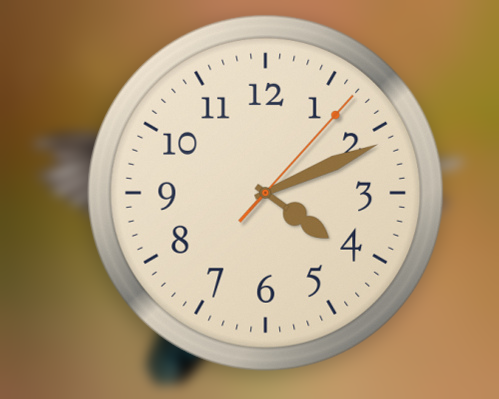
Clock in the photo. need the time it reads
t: 4:11:07
